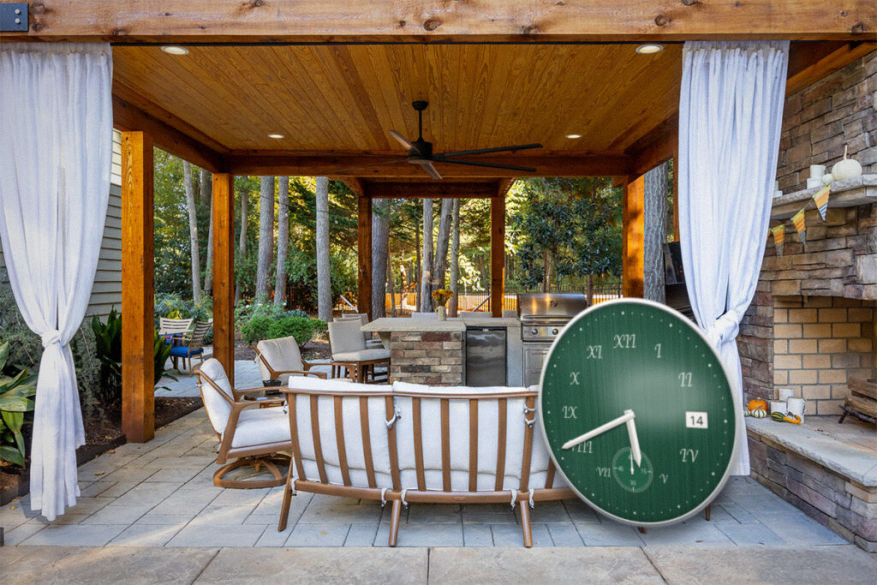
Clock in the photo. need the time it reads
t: 5:41
